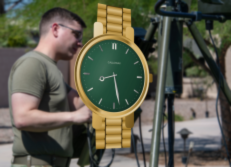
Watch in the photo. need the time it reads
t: 8:28
